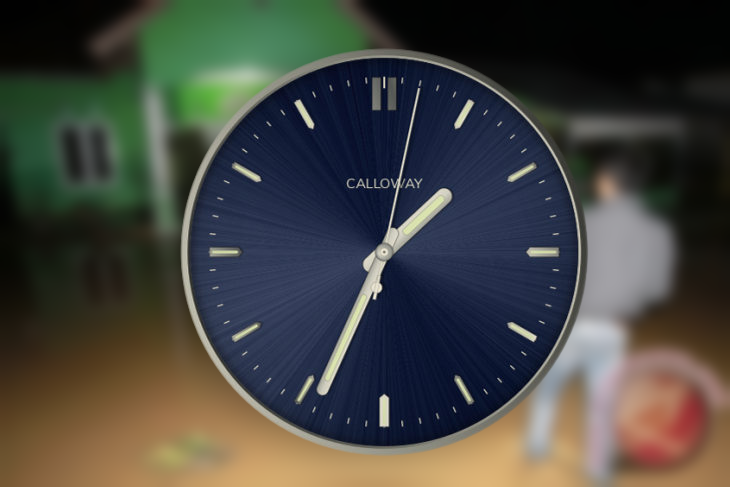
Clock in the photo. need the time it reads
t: 1:34:02
